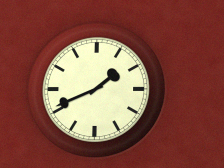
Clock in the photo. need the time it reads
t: 1:41
